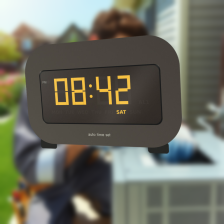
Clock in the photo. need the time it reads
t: 8:42
